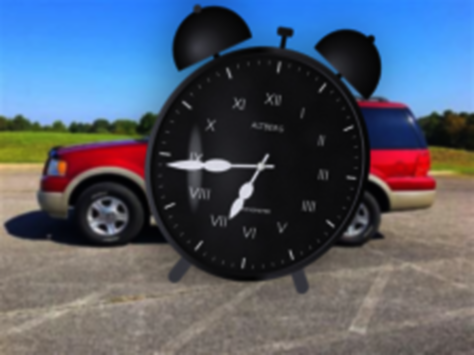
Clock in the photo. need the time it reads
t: 6:44
